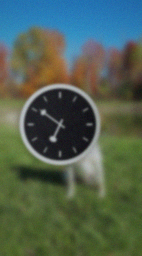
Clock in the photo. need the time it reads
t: 6:51
